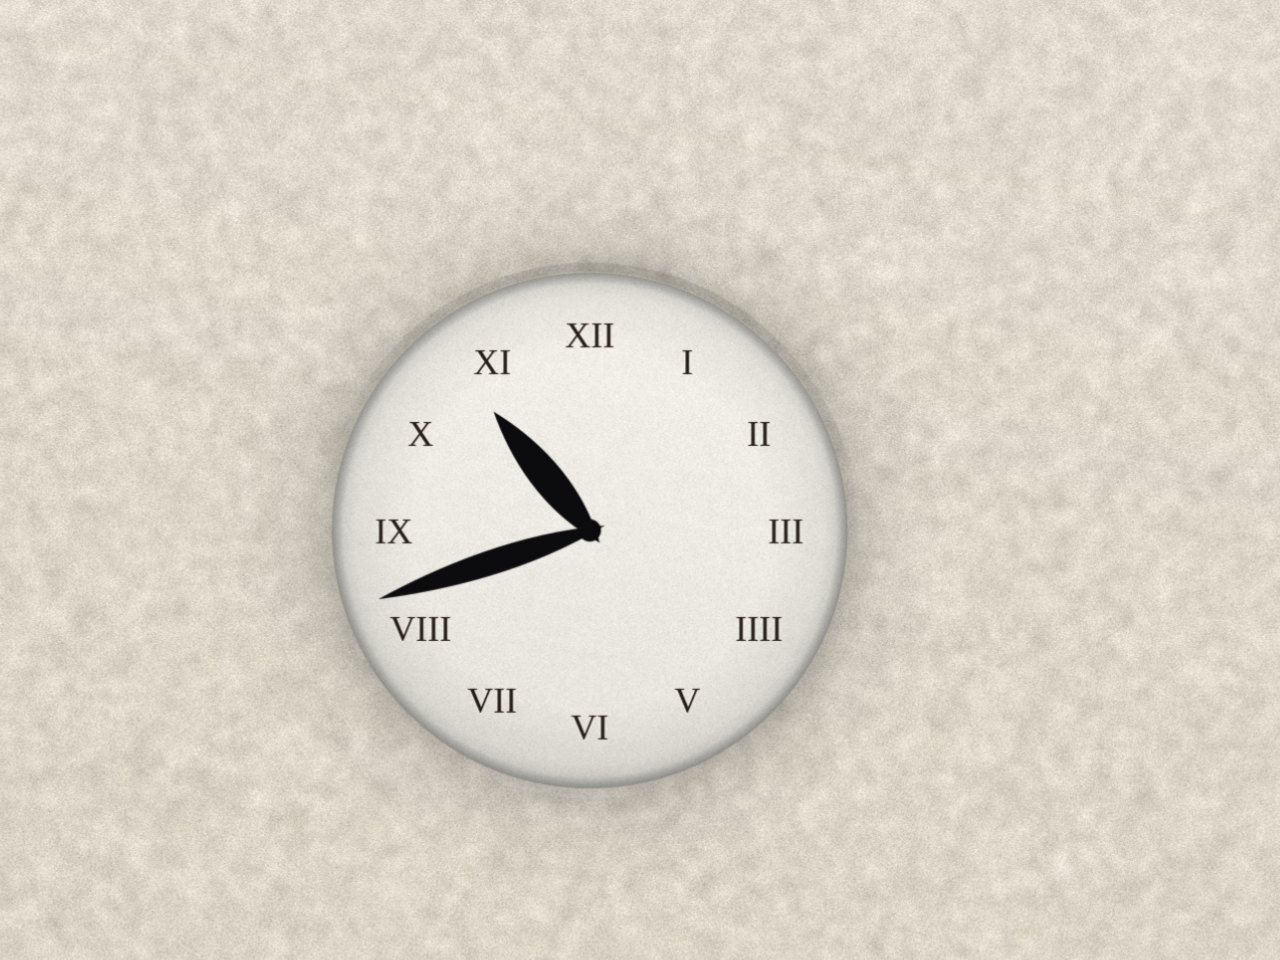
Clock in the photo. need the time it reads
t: 10:42
